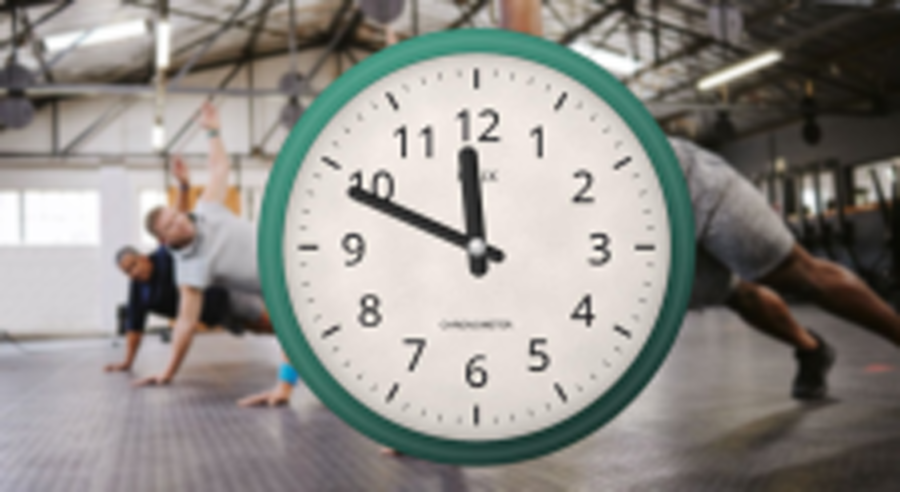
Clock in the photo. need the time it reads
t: 11:49
